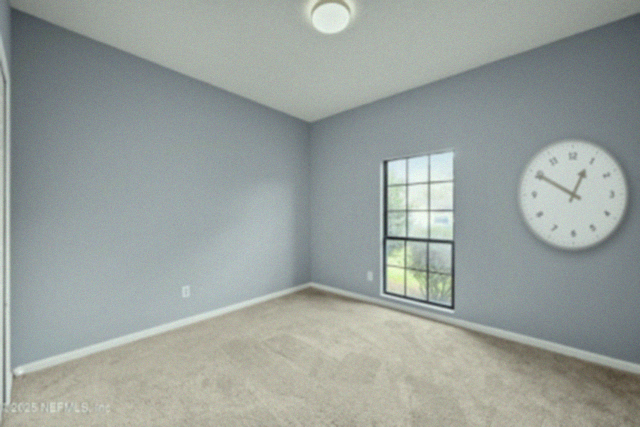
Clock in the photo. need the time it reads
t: 12:50
